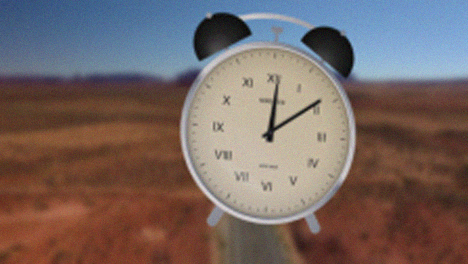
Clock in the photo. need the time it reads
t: 12:09
